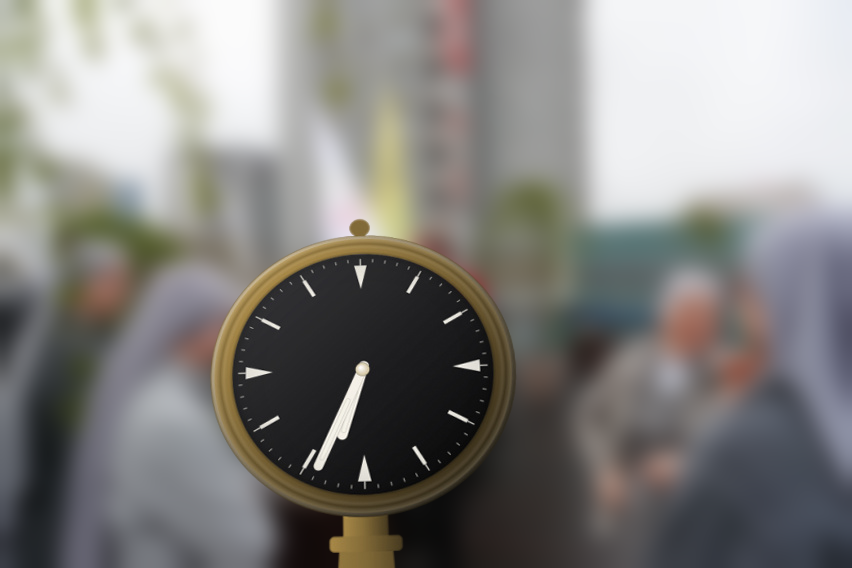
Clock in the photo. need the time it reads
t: 6:34
